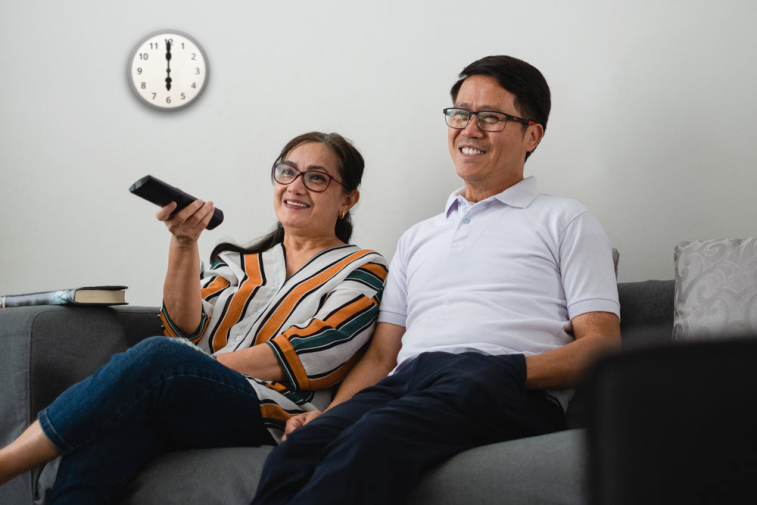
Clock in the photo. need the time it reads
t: 6:00
